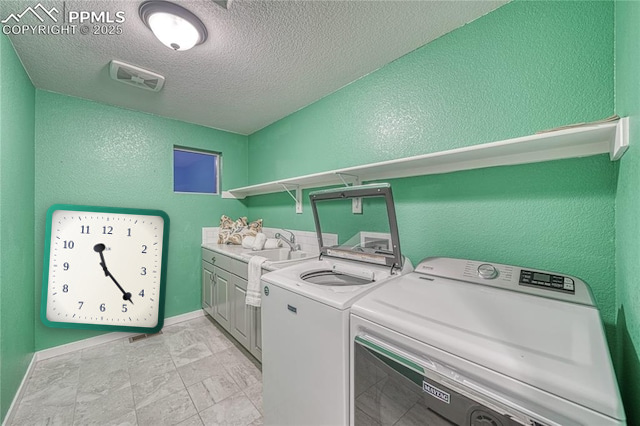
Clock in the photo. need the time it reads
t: 11:23
